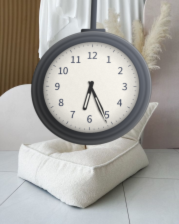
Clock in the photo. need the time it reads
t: 6:26
